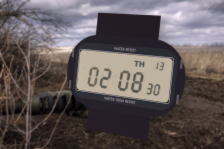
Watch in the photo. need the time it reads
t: 2:08:30
